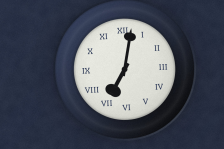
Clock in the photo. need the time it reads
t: 7:02
